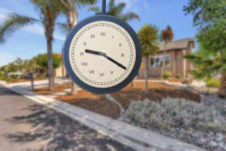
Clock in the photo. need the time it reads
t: 9:20
